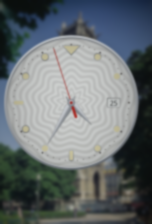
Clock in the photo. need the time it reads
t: 4:34:57
